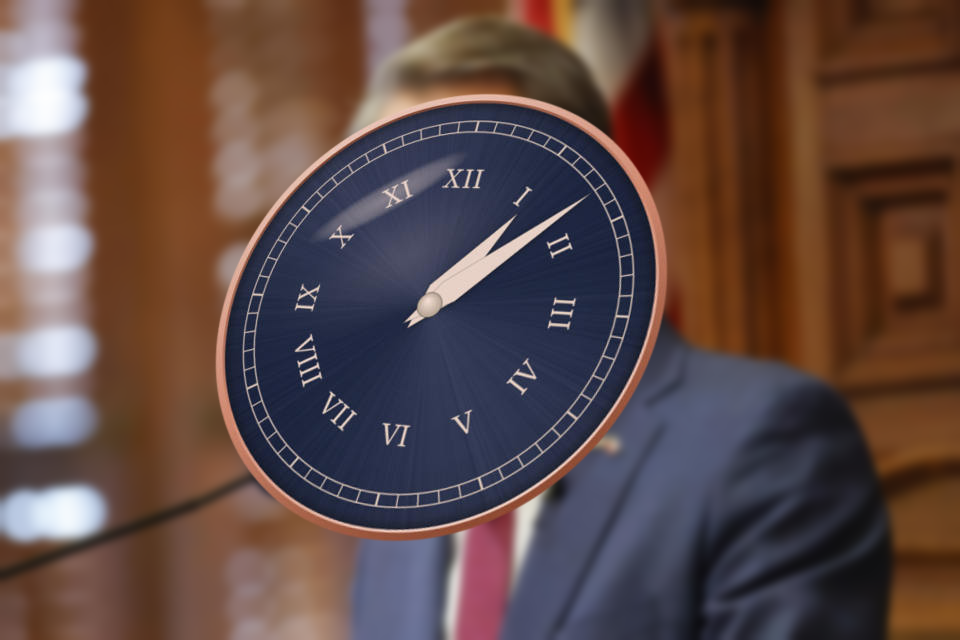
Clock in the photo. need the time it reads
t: 1:08
